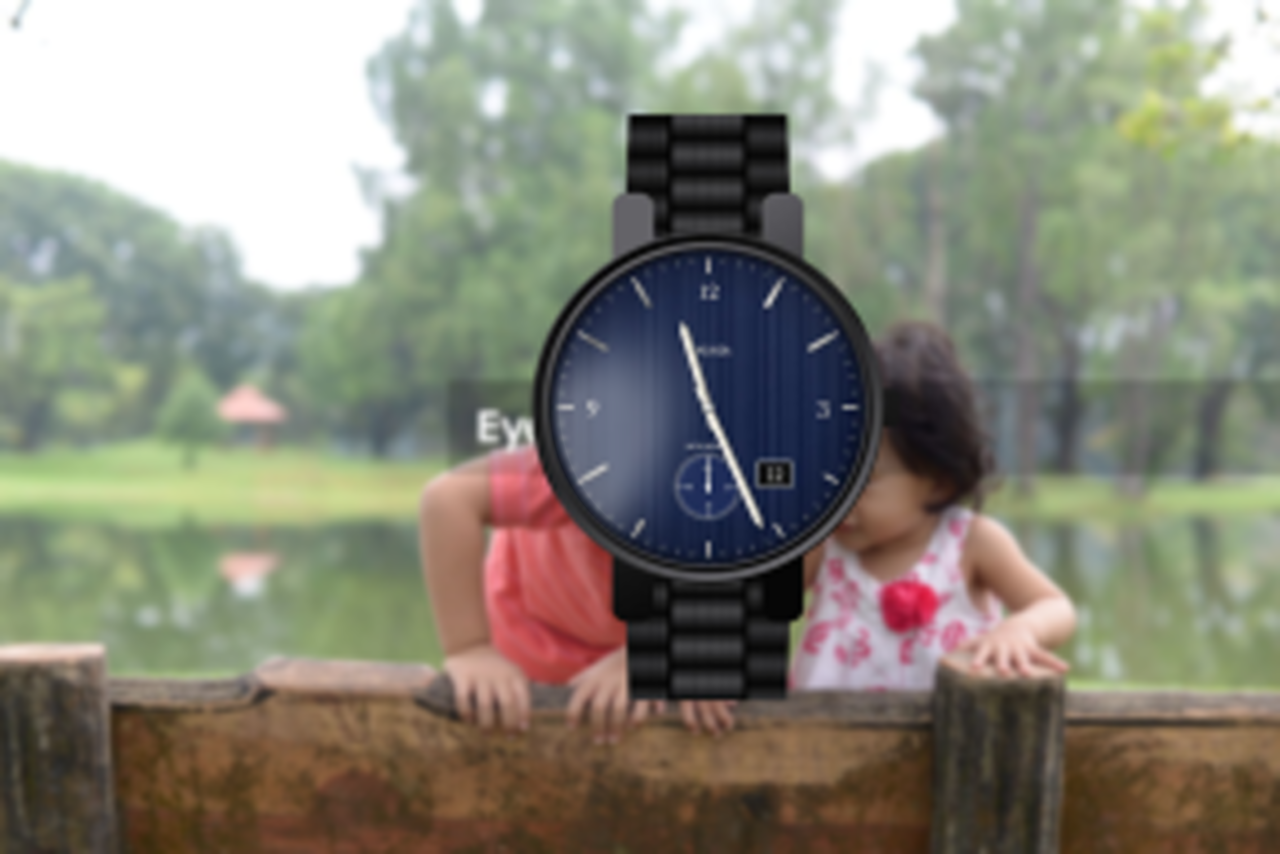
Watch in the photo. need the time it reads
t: 11:26
